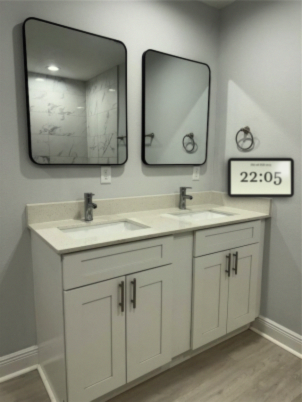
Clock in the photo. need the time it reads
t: 22:05
